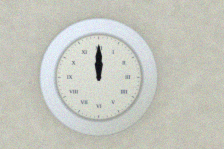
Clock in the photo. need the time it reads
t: 12:00
